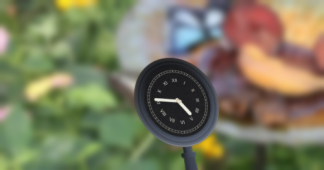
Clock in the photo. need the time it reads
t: 4:46
